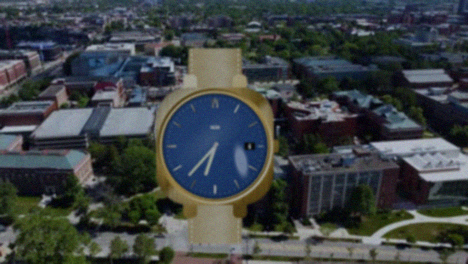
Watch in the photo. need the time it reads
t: 6:37
